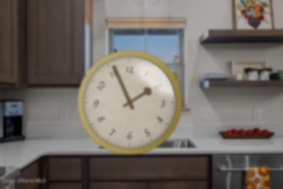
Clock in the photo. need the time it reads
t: 1:56
